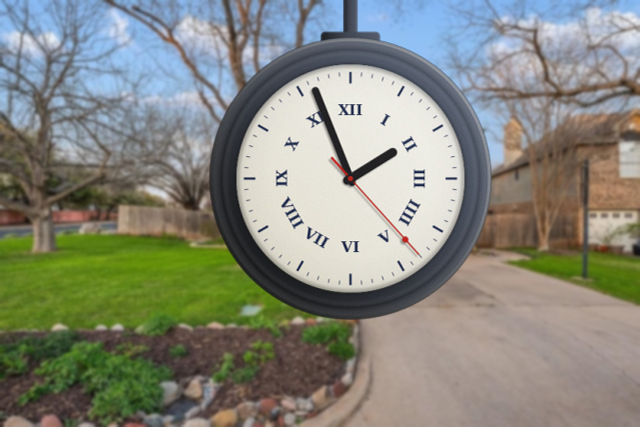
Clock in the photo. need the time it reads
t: 1:56:23
